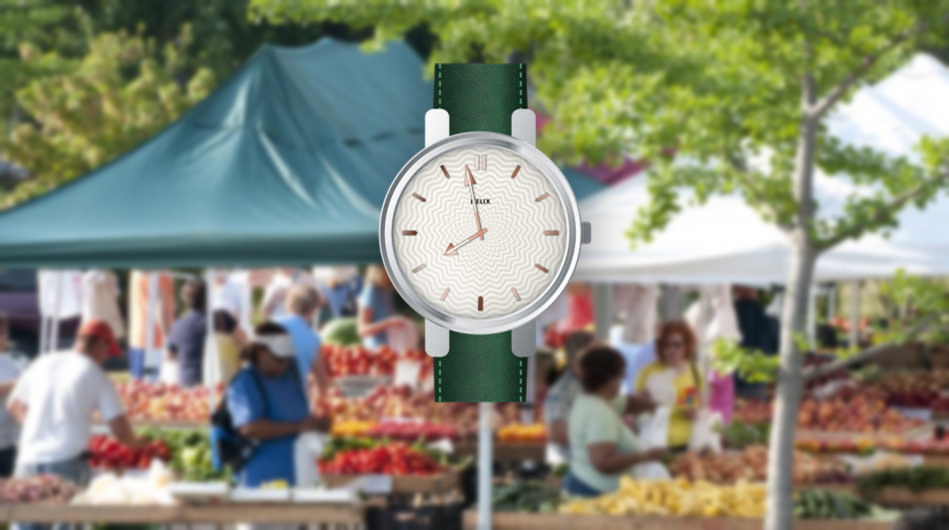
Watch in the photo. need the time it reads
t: 7:58
